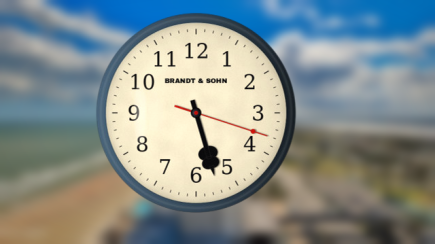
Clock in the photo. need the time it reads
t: 5:27:18
